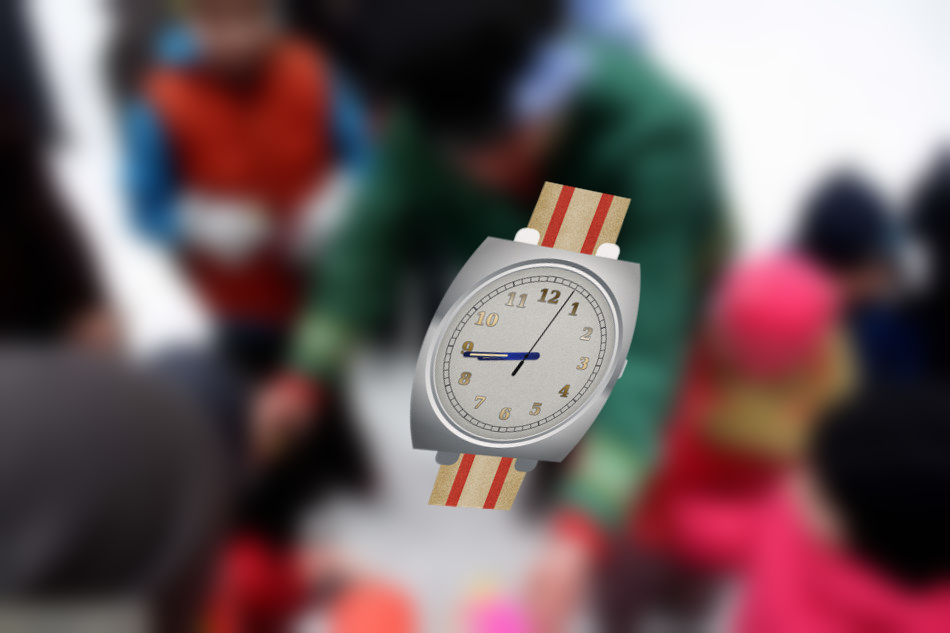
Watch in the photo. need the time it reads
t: 8:44:03
